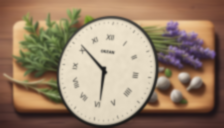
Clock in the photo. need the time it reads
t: 5:51
